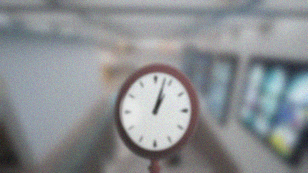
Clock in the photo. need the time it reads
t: 1:03
